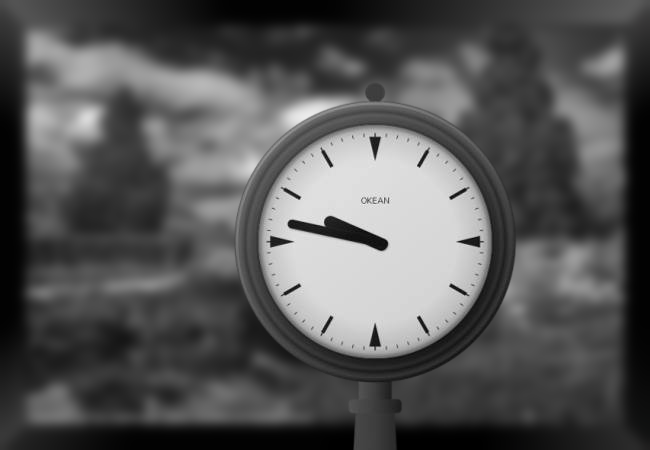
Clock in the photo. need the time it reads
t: 9:47
